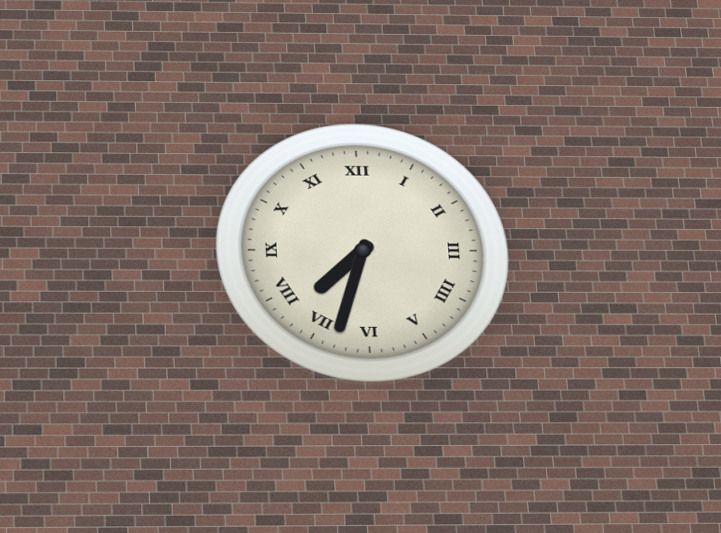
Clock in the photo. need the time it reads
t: 7:33
